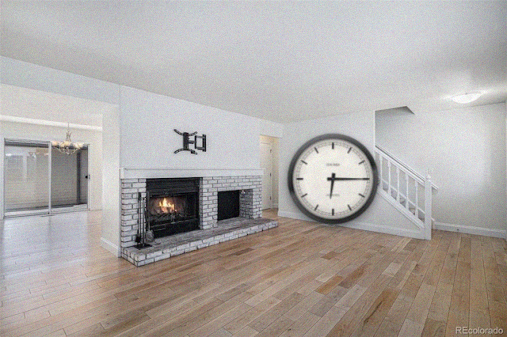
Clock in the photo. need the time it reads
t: 6:15
